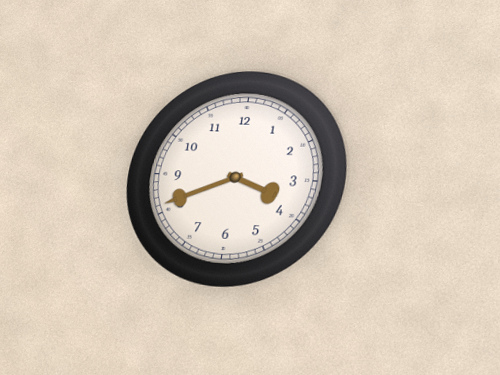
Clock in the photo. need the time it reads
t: 3:41
